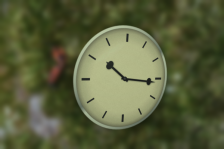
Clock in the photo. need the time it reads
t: 10:16
